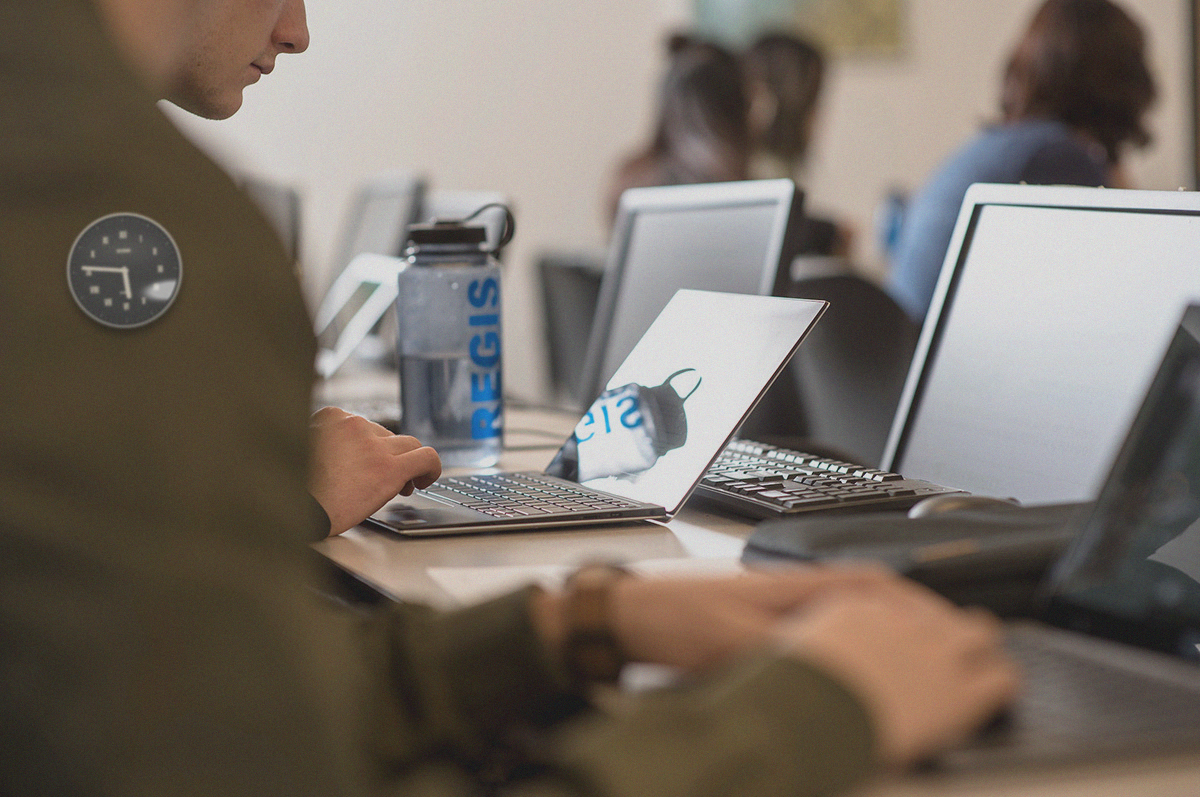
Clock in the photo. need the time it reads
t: 5:46
